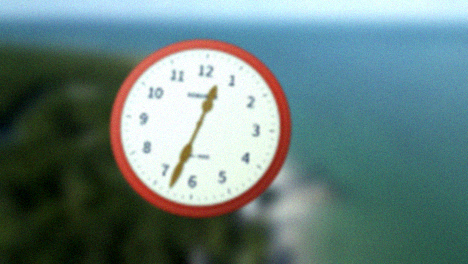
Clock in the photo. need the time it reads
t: 12:33
